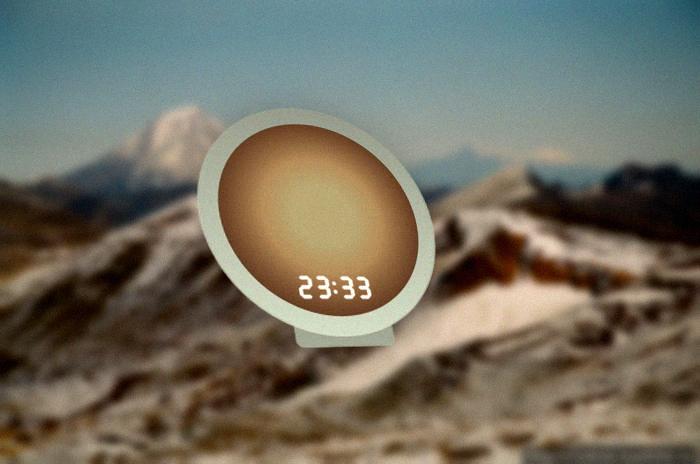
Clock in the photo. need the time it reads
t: 23:33
